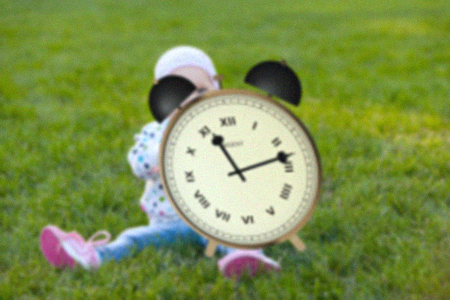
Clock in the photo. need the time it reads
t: 11:13
